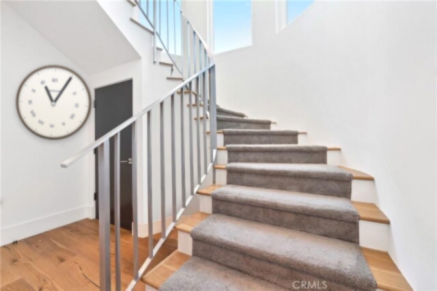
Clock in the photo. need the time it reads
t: 11:05
